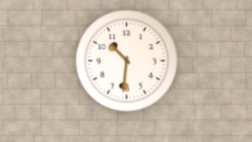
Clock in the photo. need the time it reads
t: 10:31
